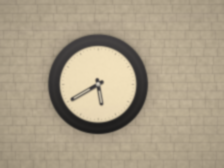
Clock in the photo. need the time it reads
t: 5:40
